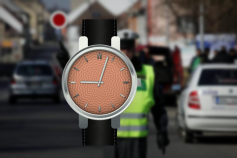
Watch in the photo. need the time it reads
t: 9:03
